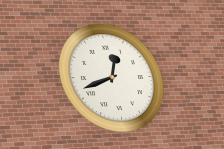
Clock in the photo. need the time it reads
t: 12:42
